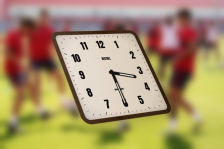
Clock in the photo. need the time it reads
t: 3:30
